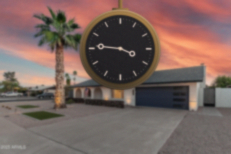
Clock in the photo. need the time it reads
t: 3:46
